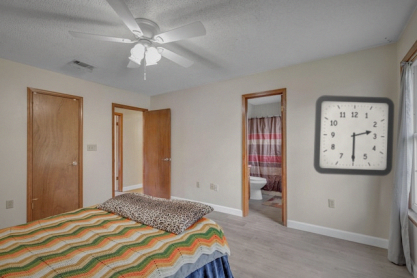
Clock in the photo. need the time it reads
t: 2:30
